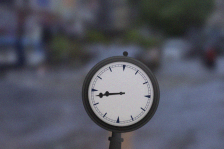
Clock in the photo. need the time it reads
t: 8:43
